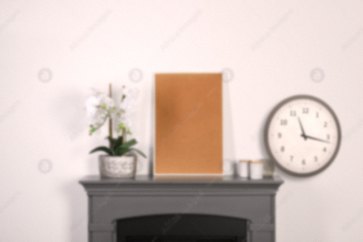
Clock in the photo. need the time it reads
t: 11:17
